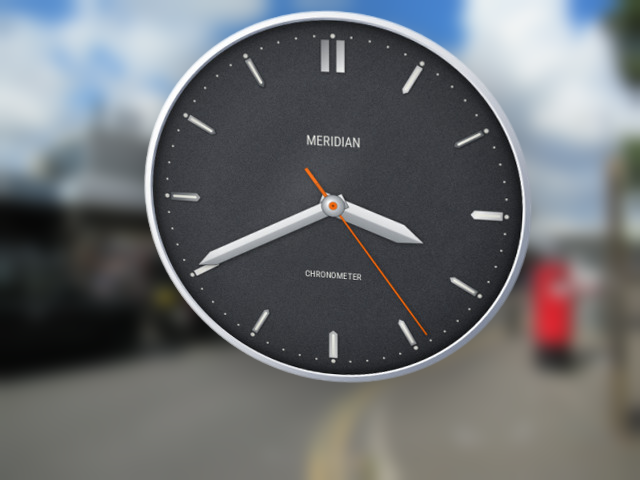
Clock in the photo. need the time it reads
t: 3:40:24
